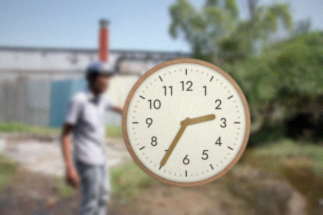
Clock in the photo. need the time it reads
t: 2:35
